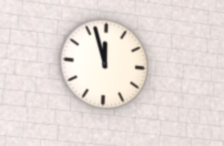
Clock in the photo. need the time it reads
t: 11:57
